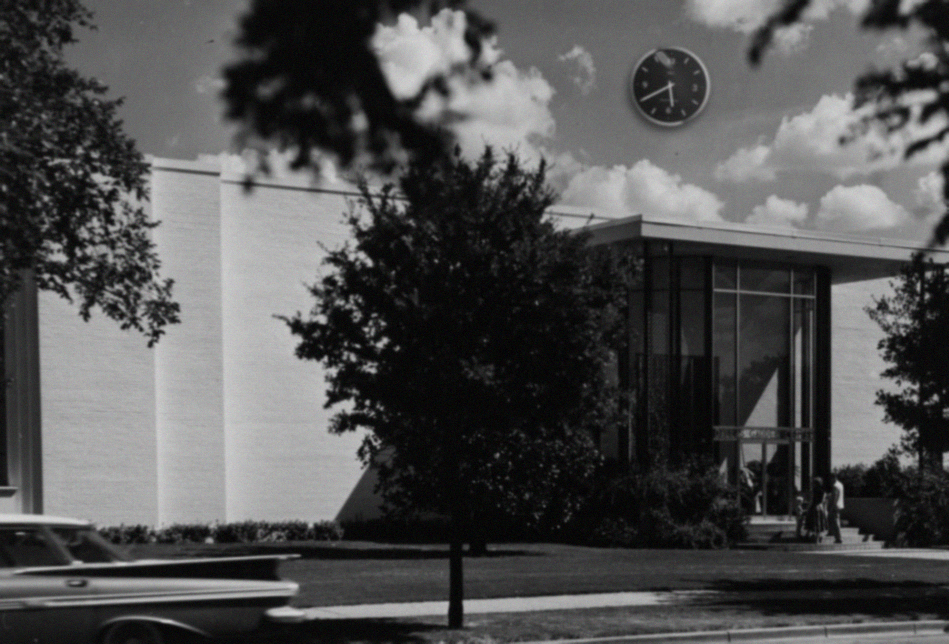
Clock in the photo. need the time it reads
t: 5:40
